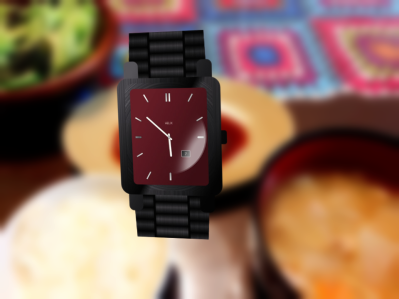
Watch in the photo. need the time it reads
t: 5:52
